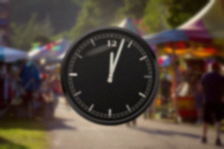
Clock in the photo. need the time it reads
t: 12:03
